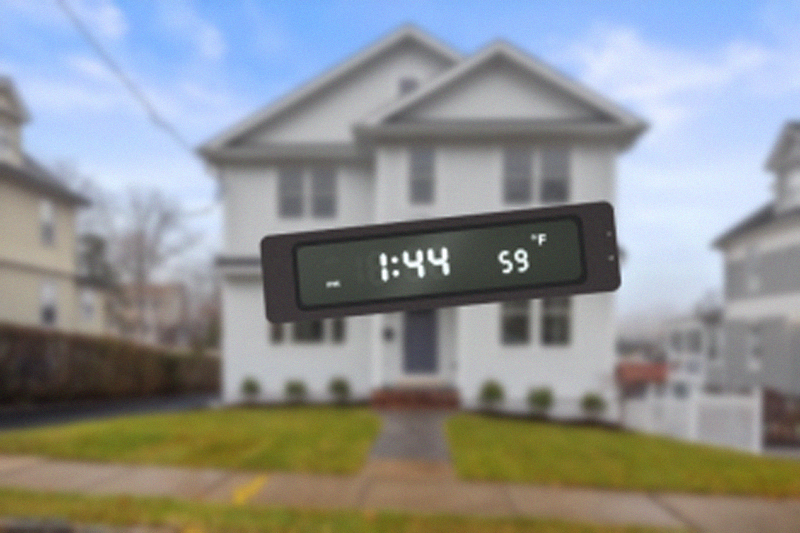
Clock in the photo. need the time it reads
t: 1:44
